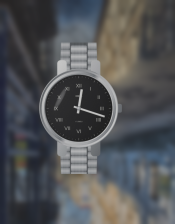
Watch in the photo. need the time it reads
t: 12:18
